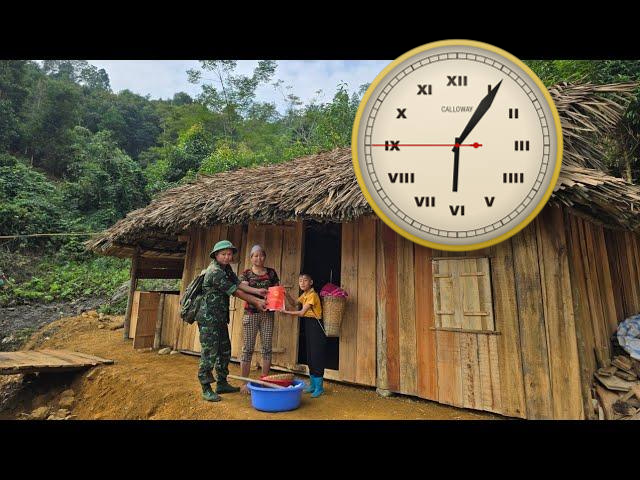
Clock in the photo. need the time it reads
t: 6:05:45
